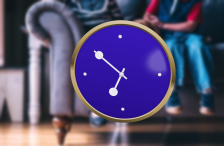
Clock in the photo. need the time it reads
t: 6:52
